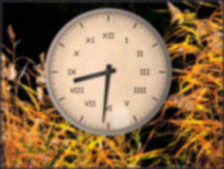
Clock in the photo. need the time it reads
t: 8:31
